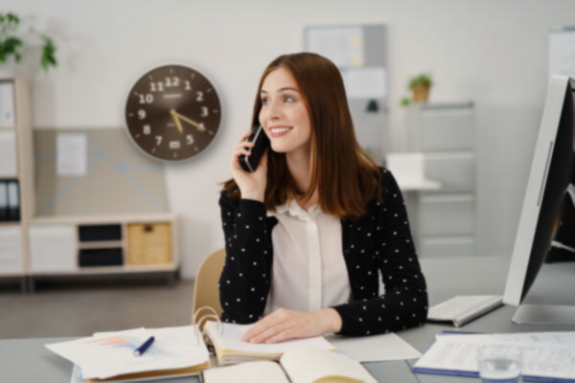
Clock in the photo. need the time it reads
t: 5:20
